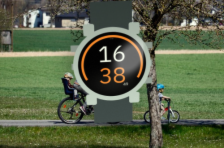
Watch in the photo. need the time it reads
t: 16:38
